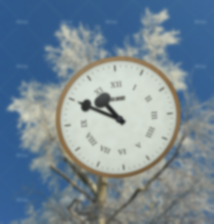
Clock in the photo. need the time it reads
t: 10:50
